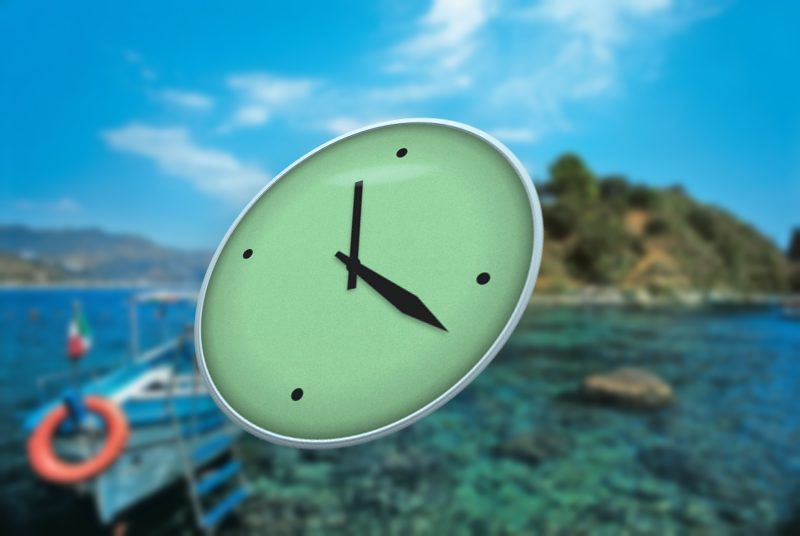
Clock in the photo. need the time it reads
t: 11:19
